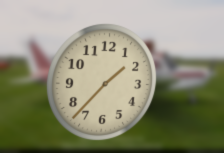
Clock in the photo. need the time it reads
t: 1:37
